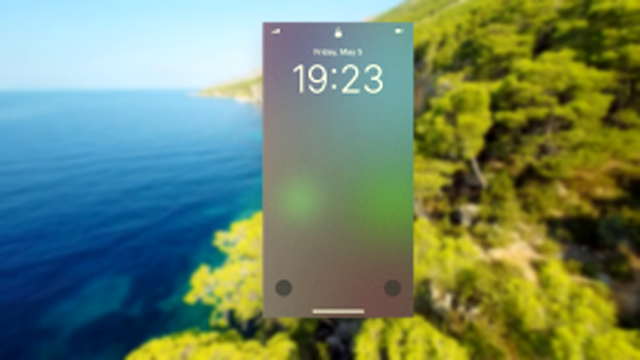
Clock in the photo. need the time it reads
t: 19:23
